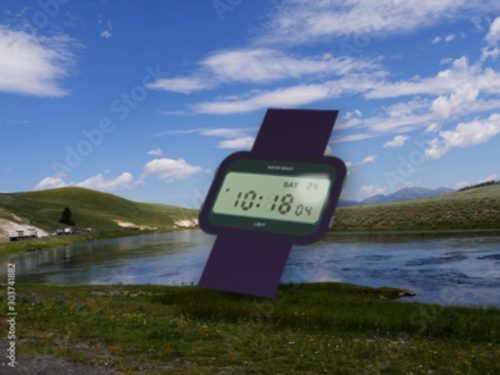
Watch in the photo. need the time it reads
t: 10:18:04
